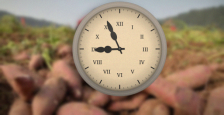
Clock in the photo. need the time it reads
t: 8:56
